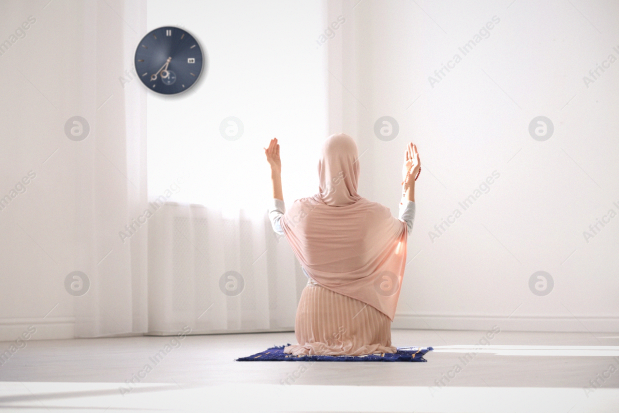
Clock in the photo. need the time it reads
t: 6:37
